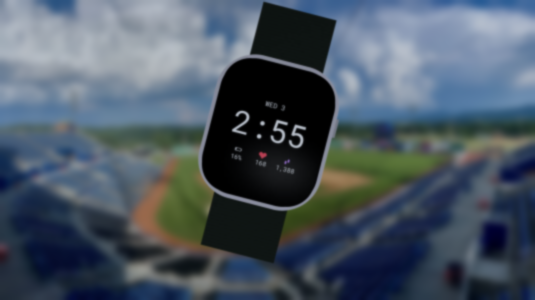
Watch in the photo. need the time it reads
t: 2:55
